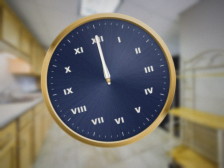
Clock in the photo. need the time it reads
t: 12:00
